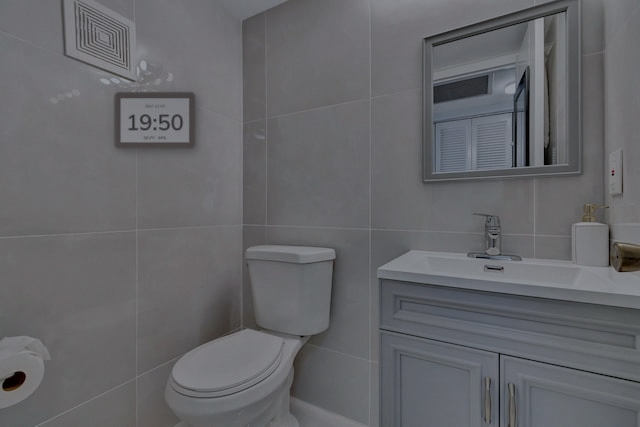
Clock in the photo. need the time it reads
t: 19:50
